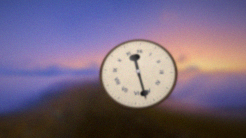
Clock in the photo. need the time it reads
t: 11:27
